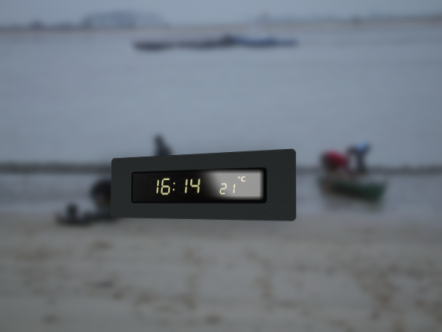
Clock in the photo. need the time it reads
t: 16:14
